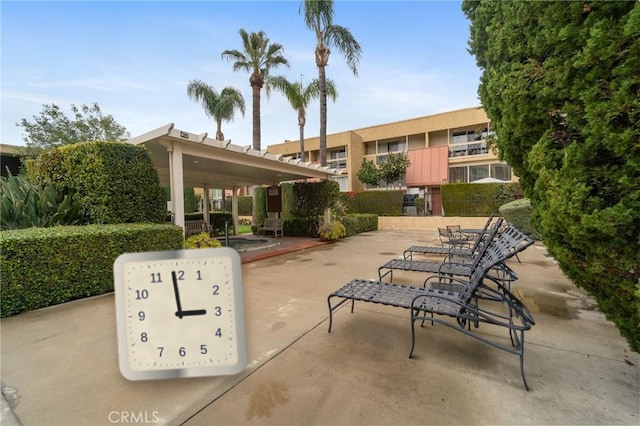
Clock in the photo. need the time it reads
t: 2:59
